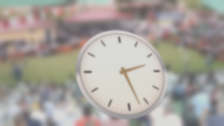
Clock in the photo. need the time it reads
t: 2:27
